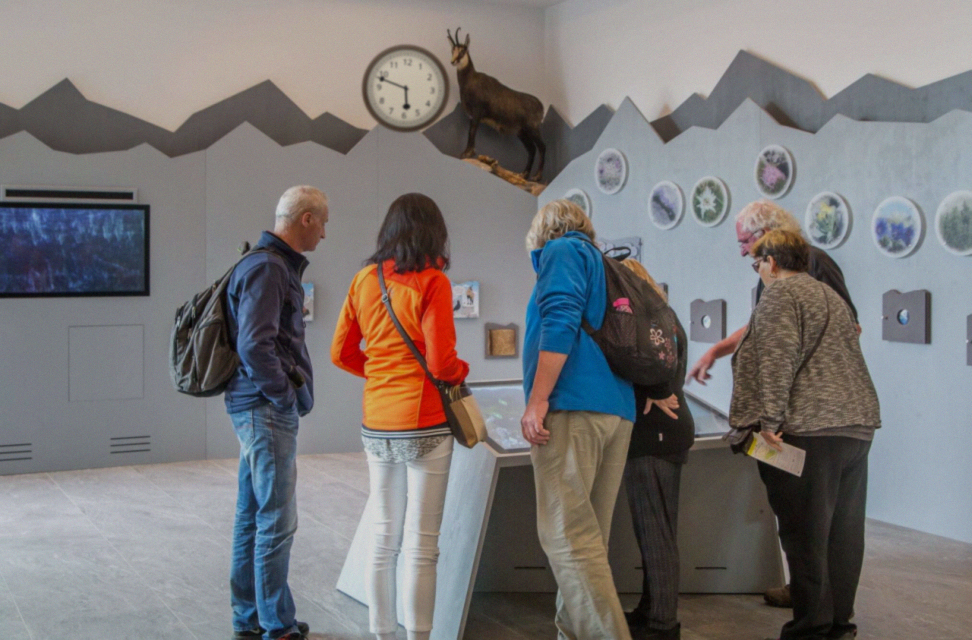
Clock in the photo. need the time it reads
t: 5:48
